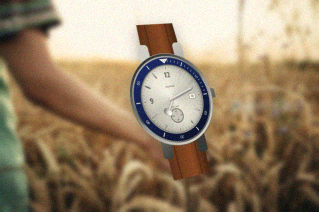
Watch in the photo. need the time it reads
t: 7:12
